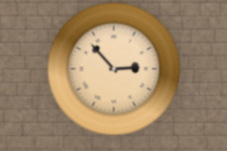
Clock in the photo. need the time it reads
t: 2:53
